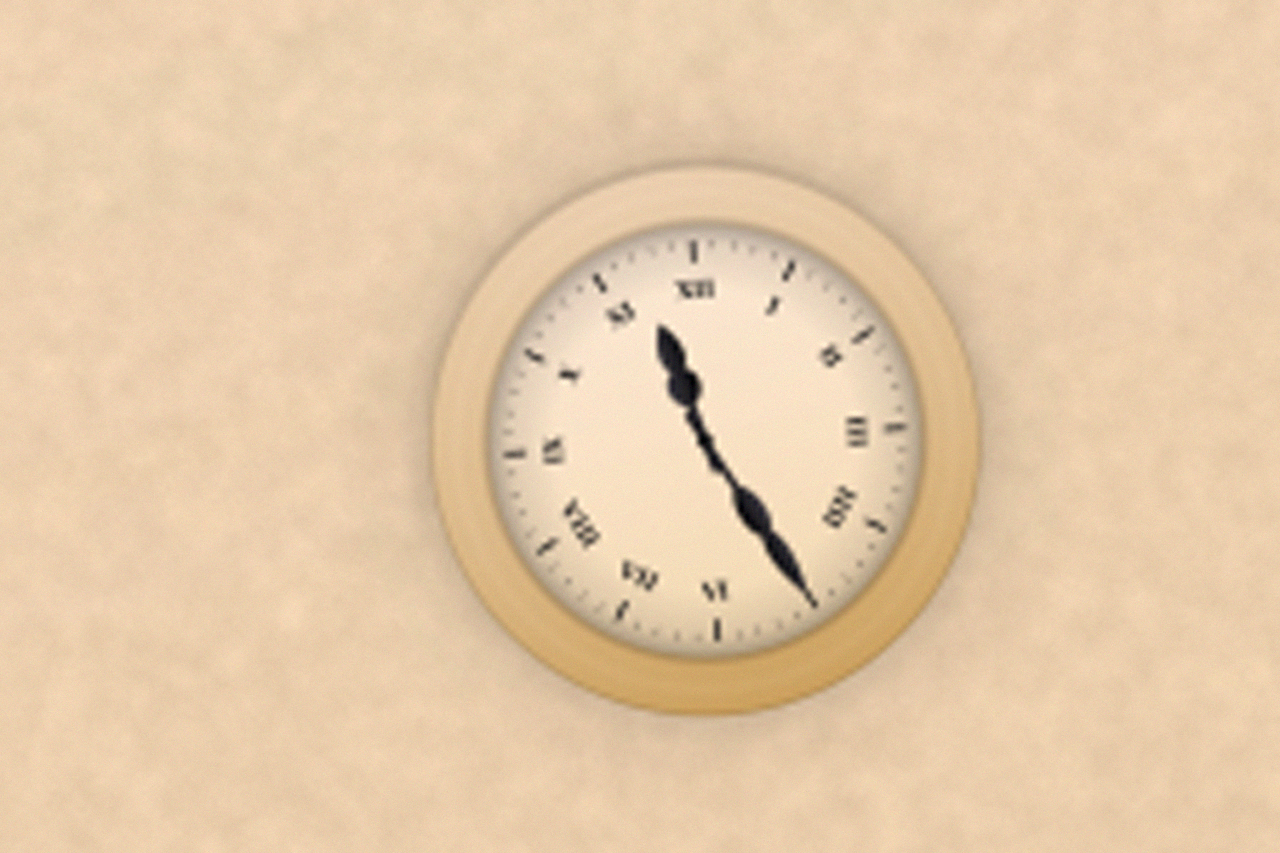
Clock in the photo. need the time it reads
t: 11:25
